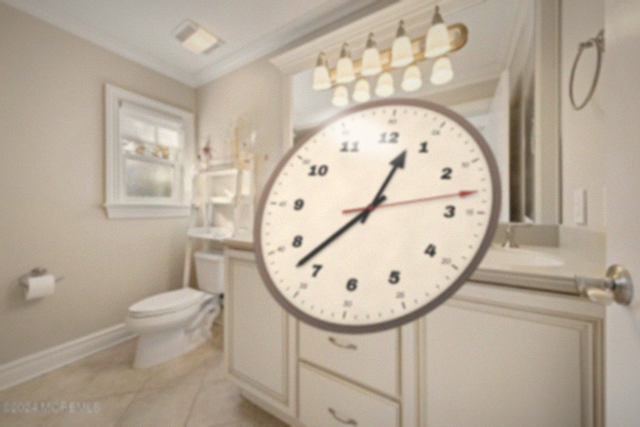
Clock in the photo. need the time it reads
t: 12:37:13
